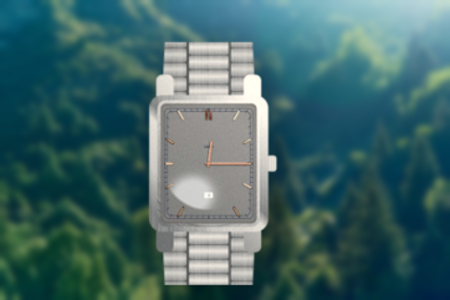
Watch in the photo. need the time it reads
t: 12:15
